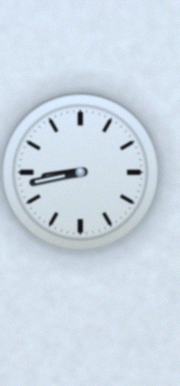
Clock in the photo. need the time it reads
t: 8:43
